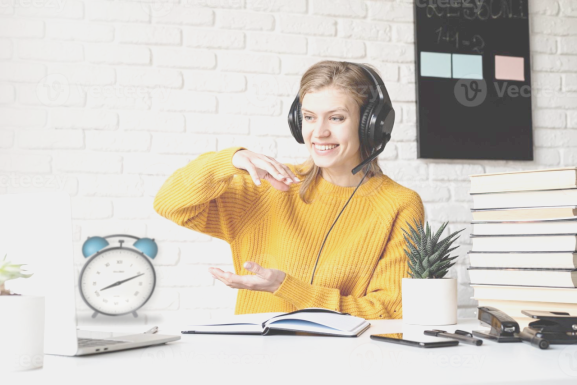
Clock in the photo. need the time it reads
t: 8:11
